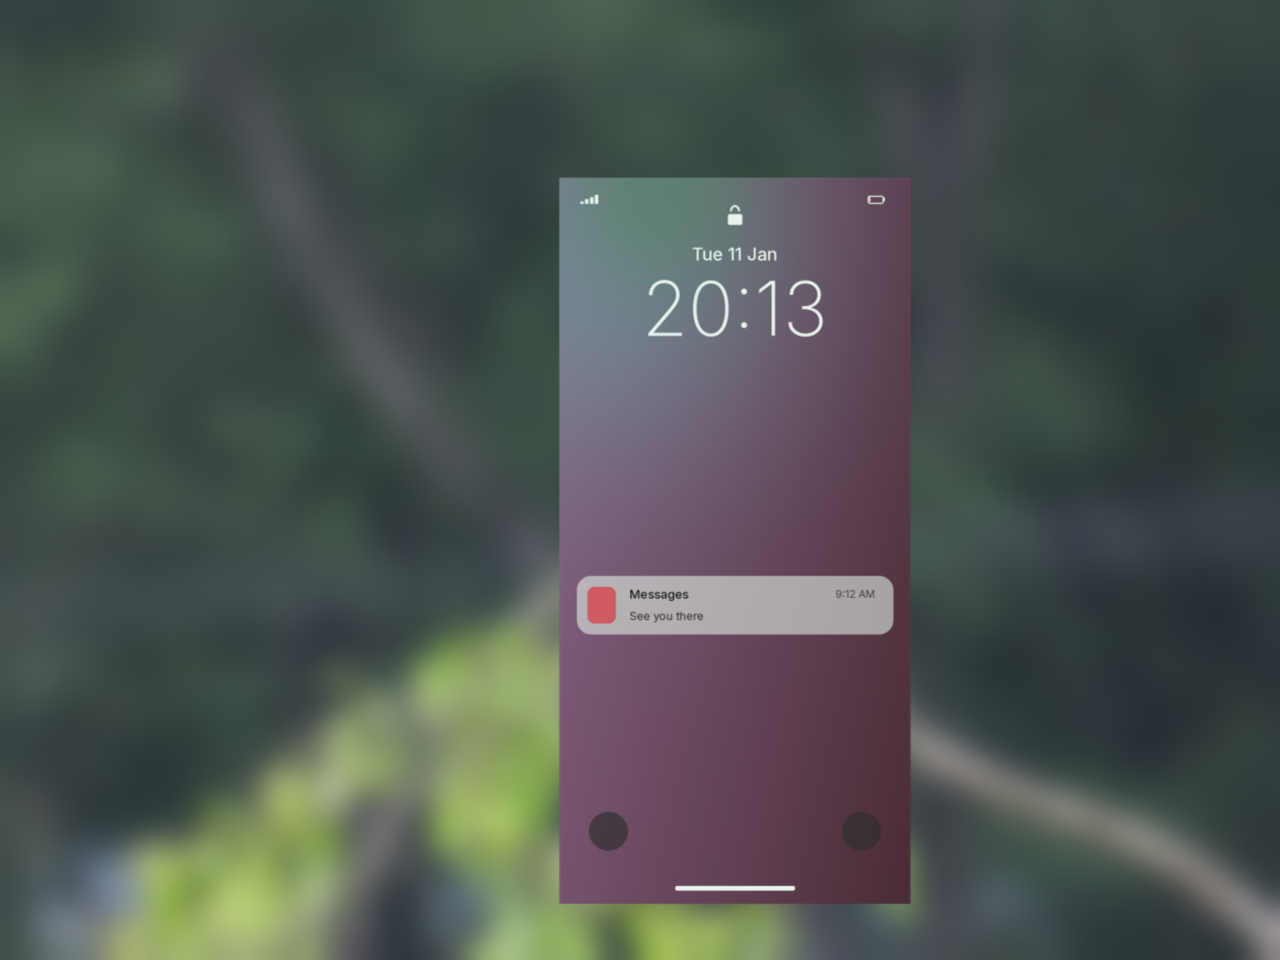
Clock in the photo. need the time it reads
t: 20:13
